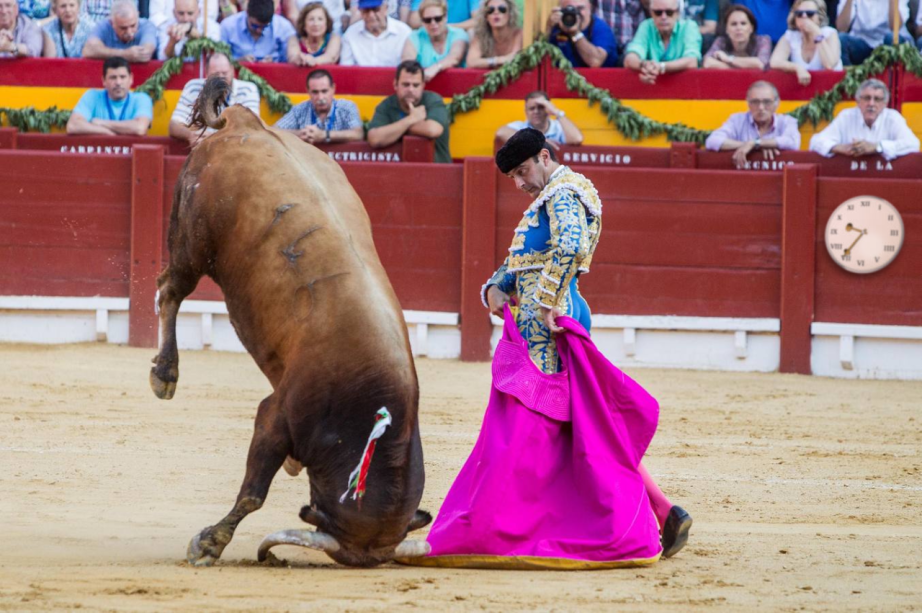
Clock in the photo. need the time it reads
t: 9:36
